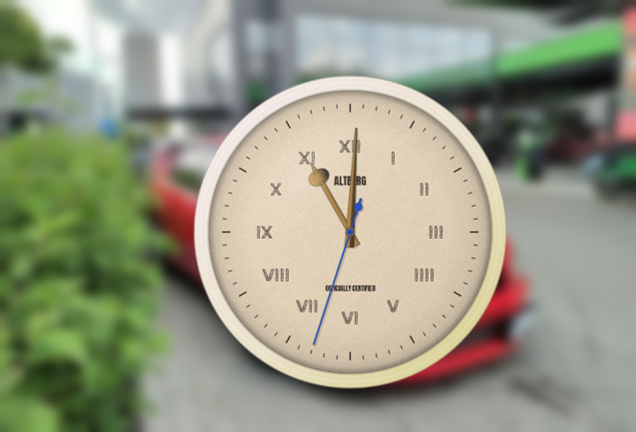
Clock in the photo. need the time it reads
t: 11:00:33
